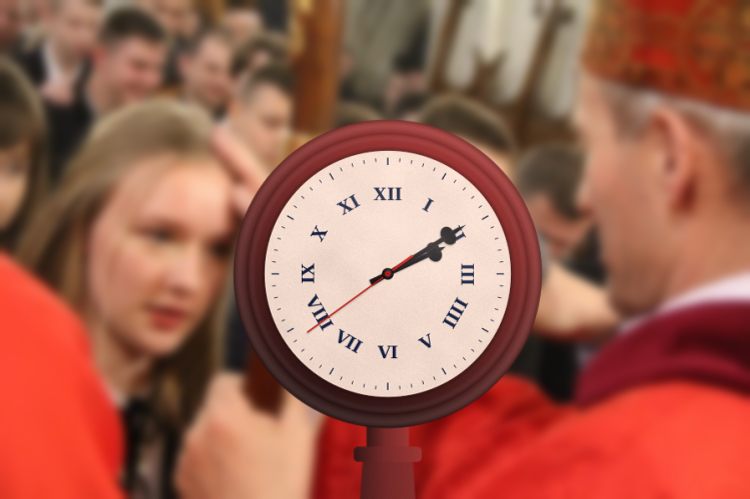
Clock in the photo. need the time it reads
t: 2:09:39
